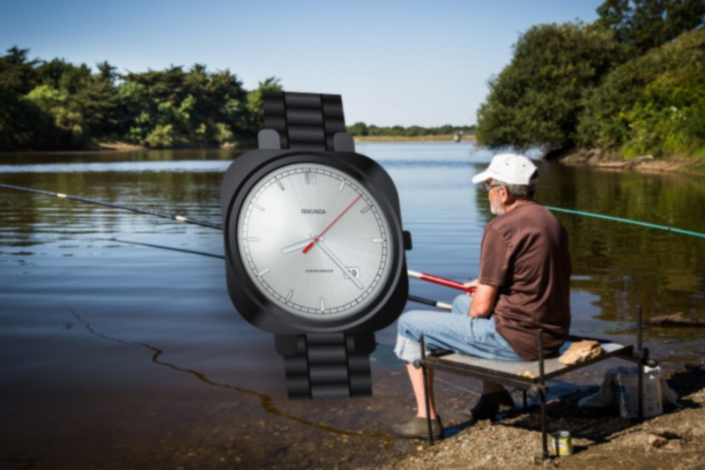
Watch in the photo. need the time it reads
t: 8:23:08
